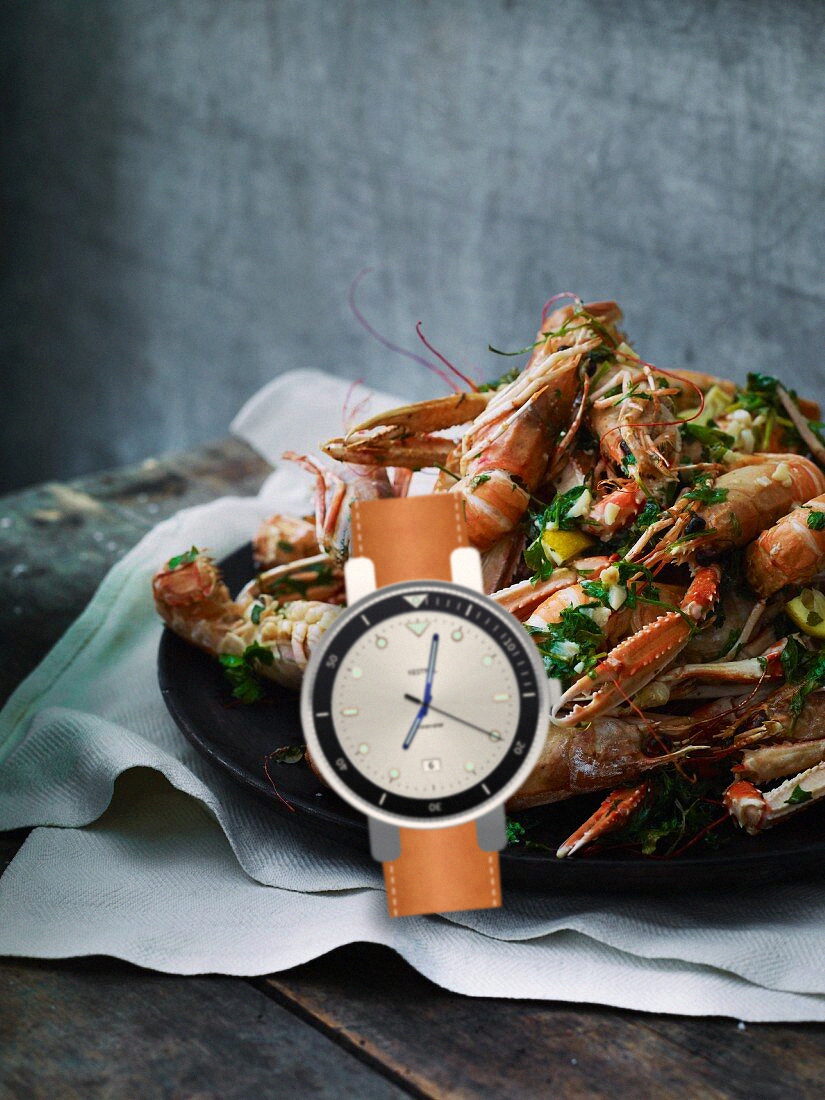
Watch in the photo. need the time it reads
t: 7:02:20
